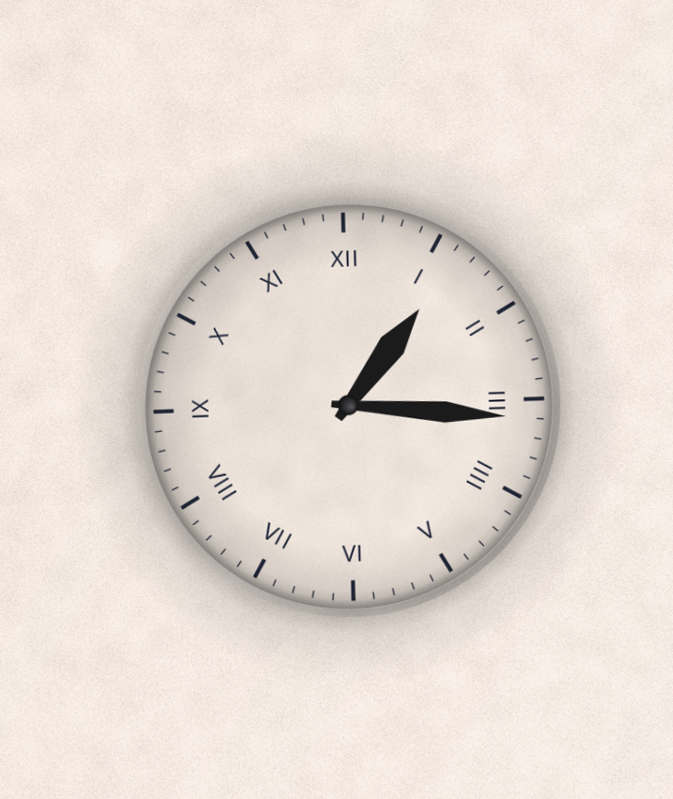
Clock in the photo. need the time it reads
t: 1:16
